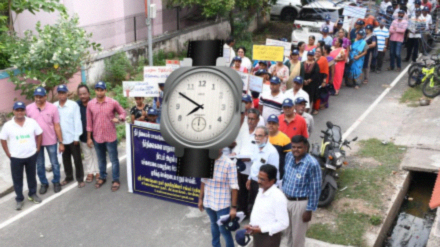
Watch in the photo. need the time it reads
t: 7:50
